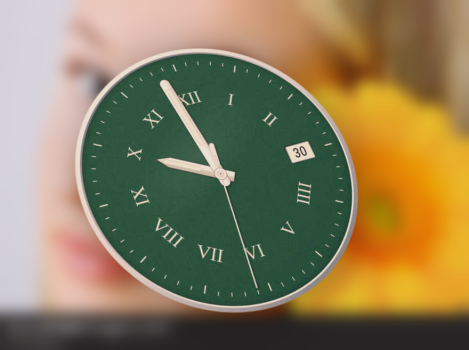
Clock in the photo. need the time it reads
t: 9:58:31
